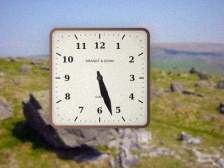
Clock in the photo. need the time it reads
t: 5:27
